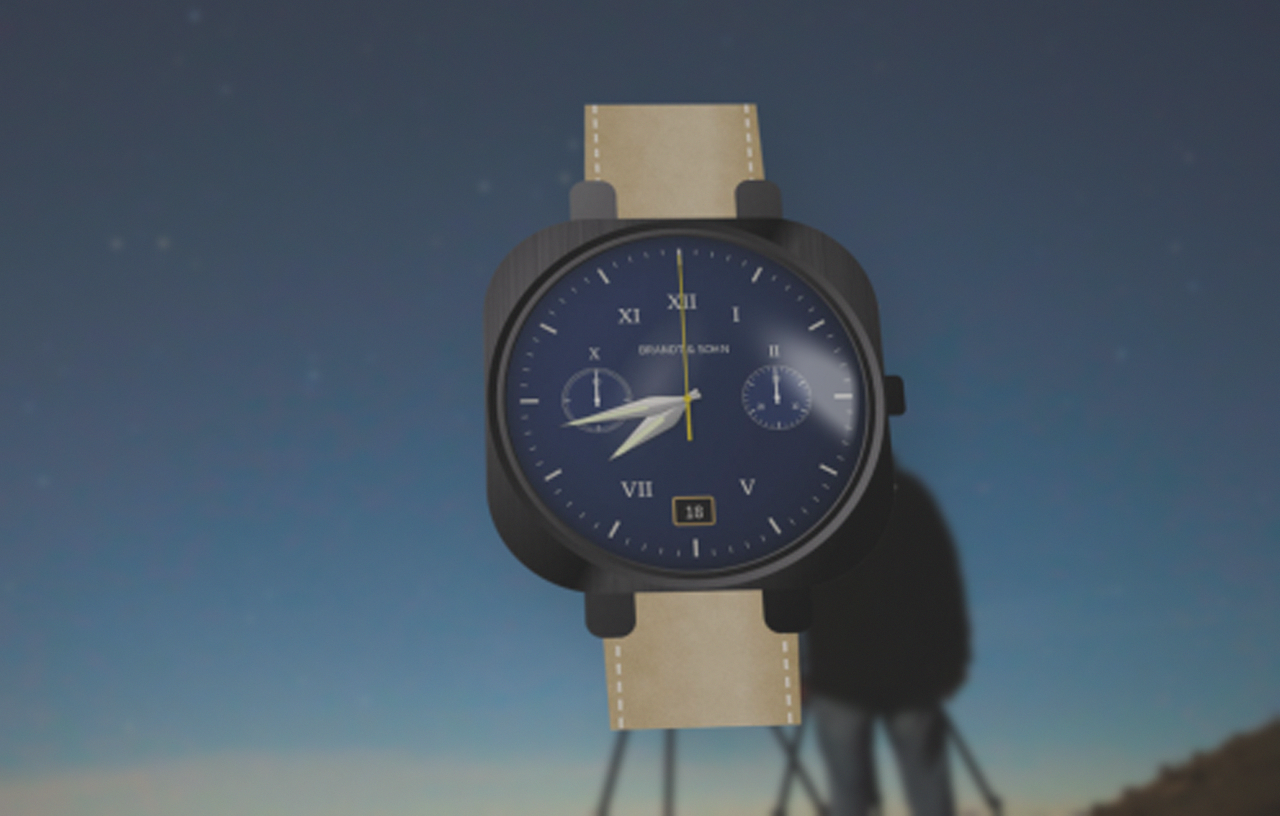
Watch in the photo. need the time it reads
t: 7:43
